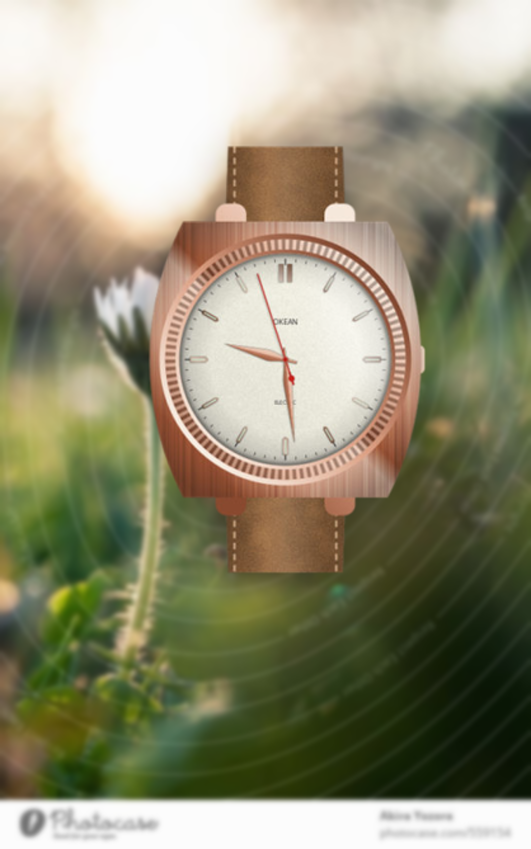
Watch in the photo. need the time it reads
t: 9:28:57
